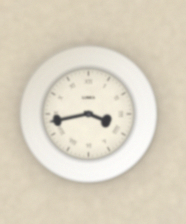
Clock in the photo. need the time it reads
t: 3:43
